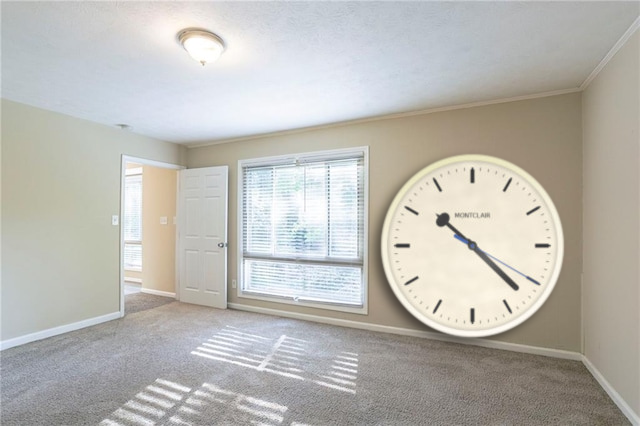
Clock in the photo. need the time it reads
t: 10:22:20
